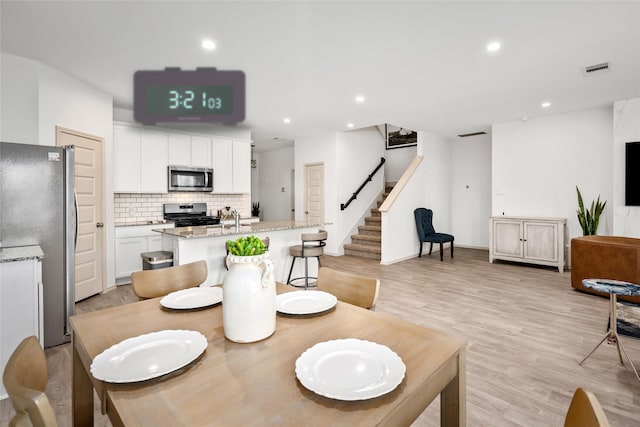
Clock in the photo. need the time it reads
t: 3:21
